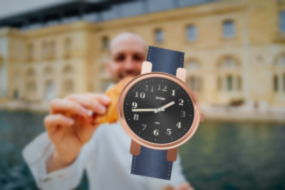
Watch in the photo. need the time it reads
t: 1:43
